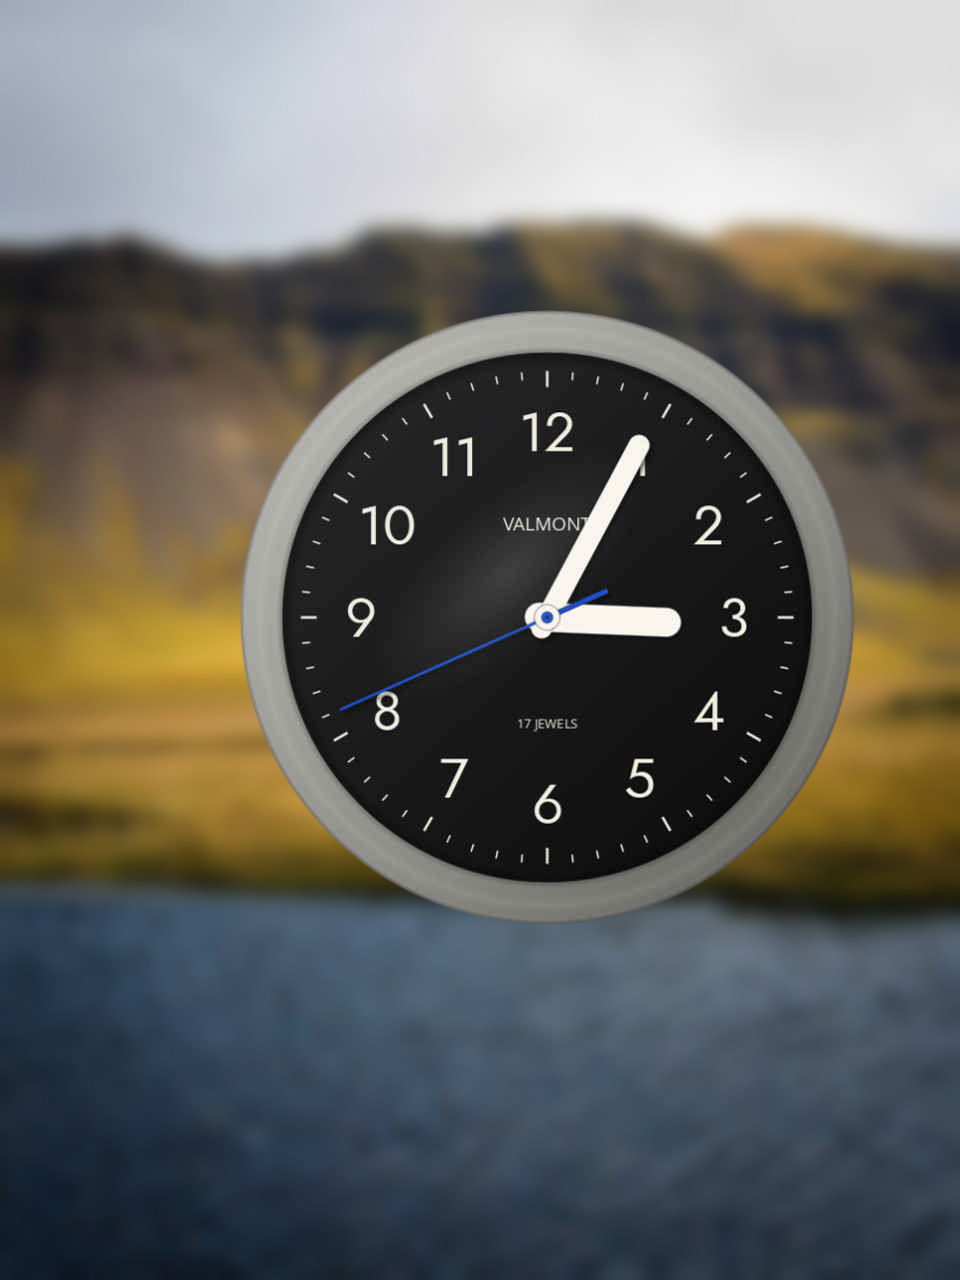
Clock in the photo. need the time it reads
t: 3:04:41
